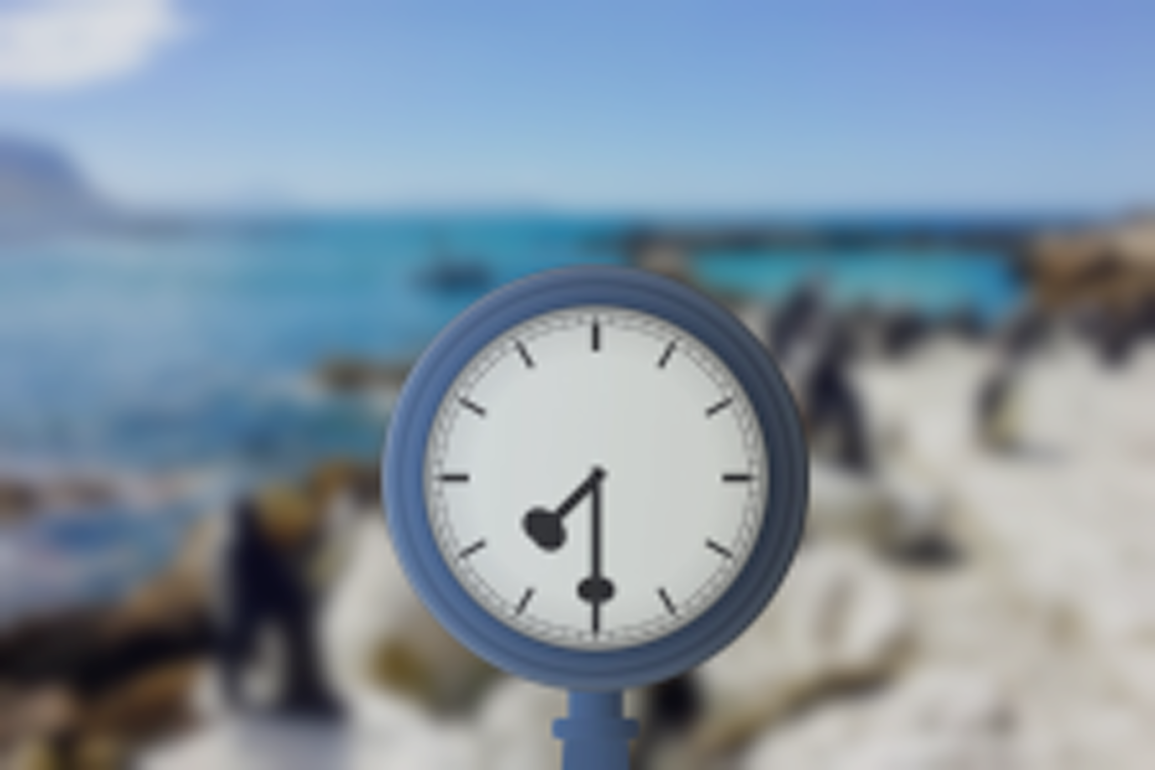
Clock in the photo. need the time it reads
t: 7:30
